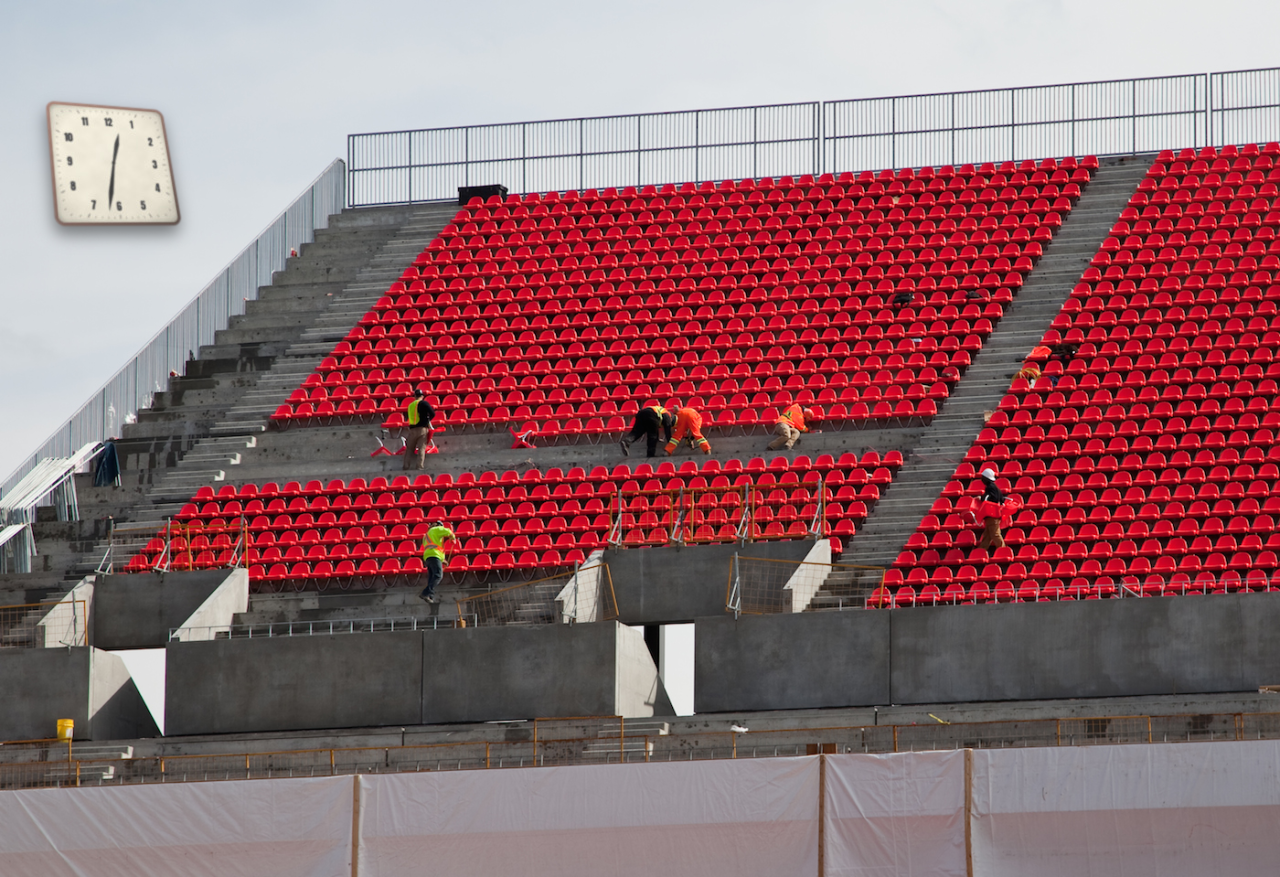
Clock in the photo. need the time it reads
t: 12:32
